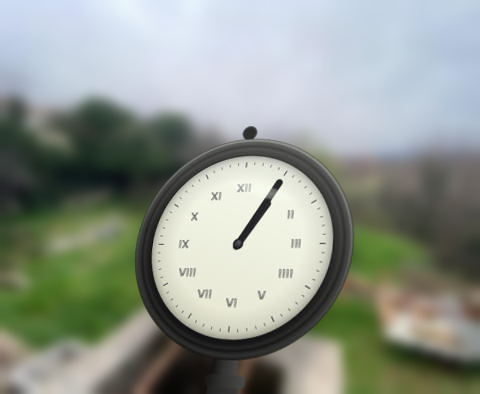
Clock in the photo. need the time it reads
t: 1:05
